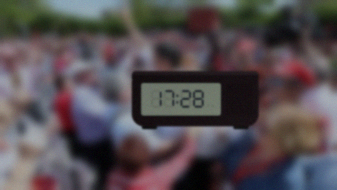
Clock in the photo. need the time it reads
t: 17:28
